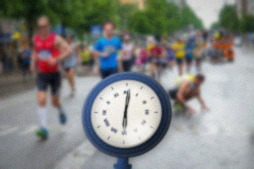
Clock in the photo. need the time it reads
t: 6:01
